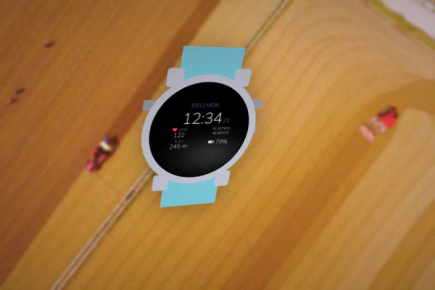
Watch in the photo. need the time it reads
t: 12:34
